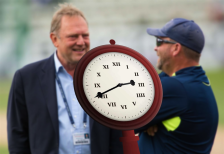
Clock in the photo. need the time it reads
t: 2:41
